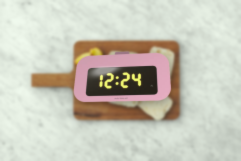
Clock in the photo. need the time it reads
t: 12:24
